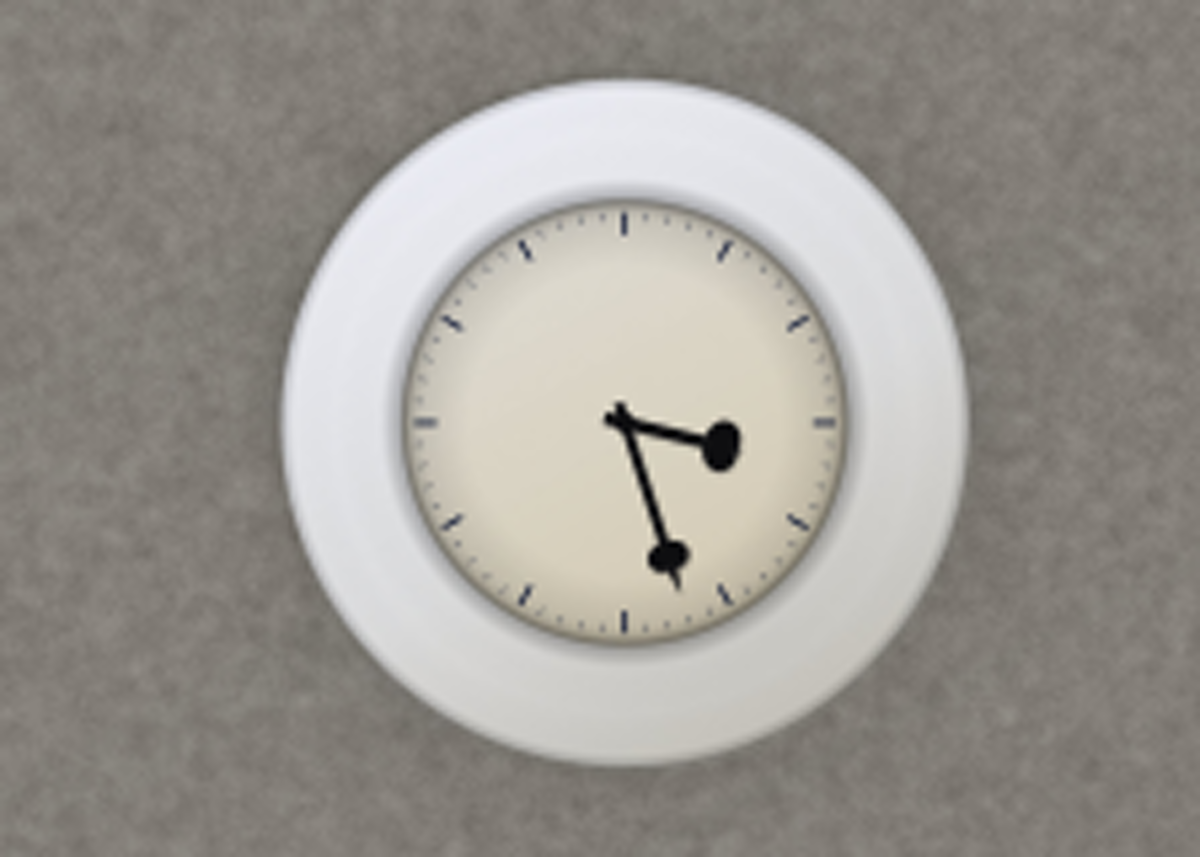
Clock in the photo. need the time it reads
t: 3:27
